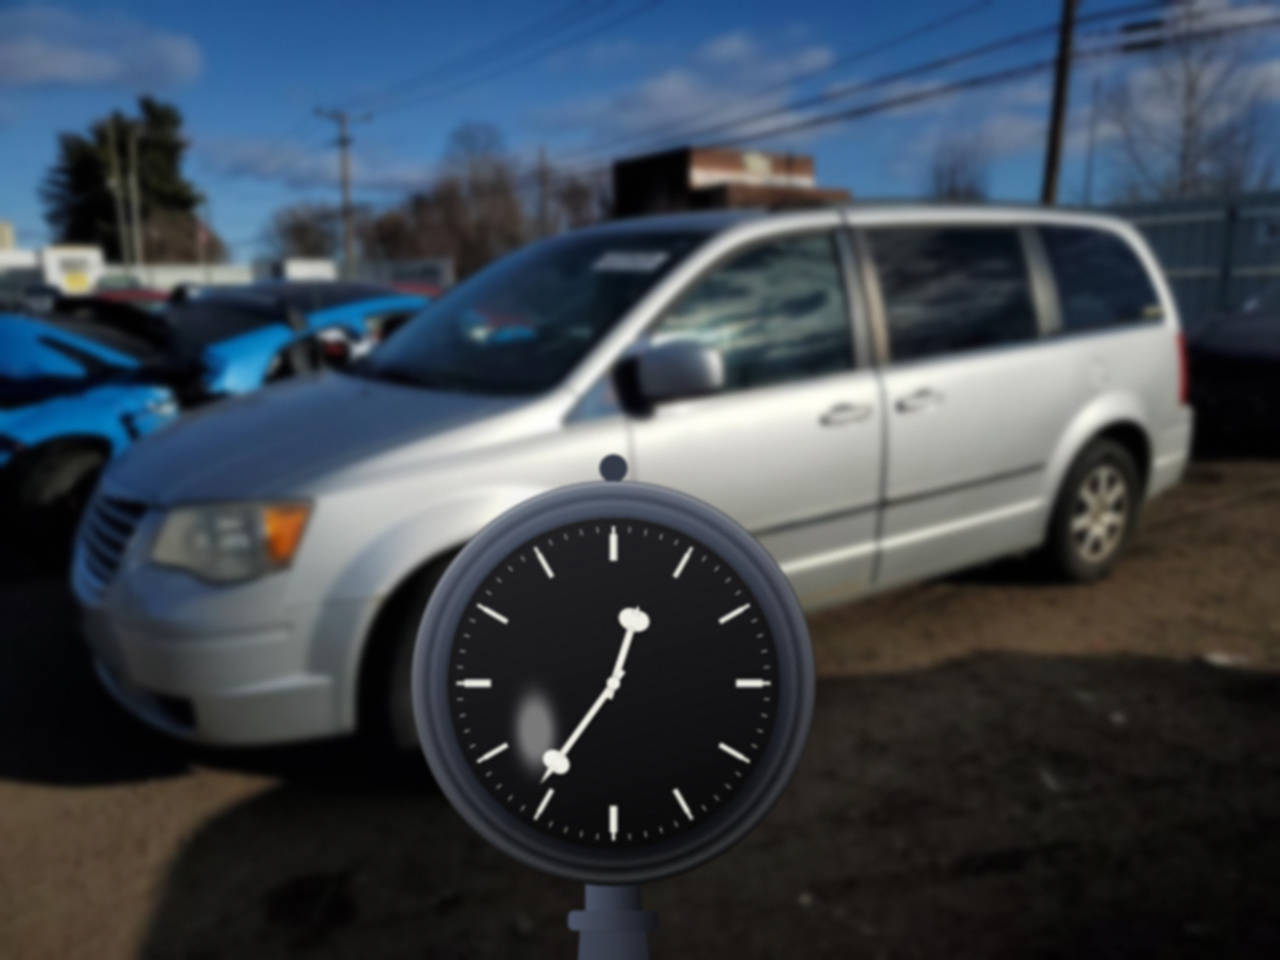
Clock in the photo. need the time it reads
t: 12:36
